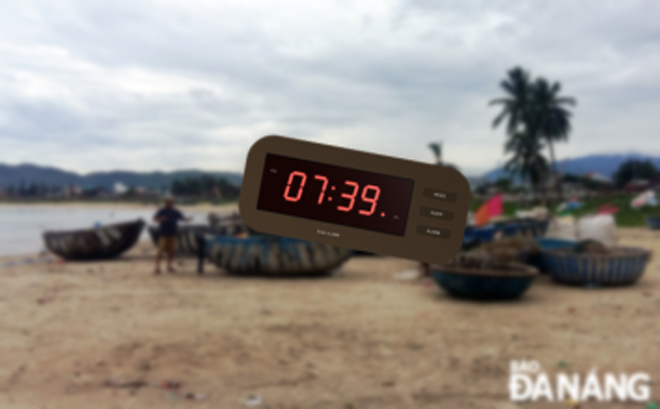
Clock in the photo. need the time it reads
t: 7:39
